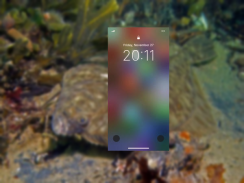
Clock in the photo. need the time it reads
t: 20:11
